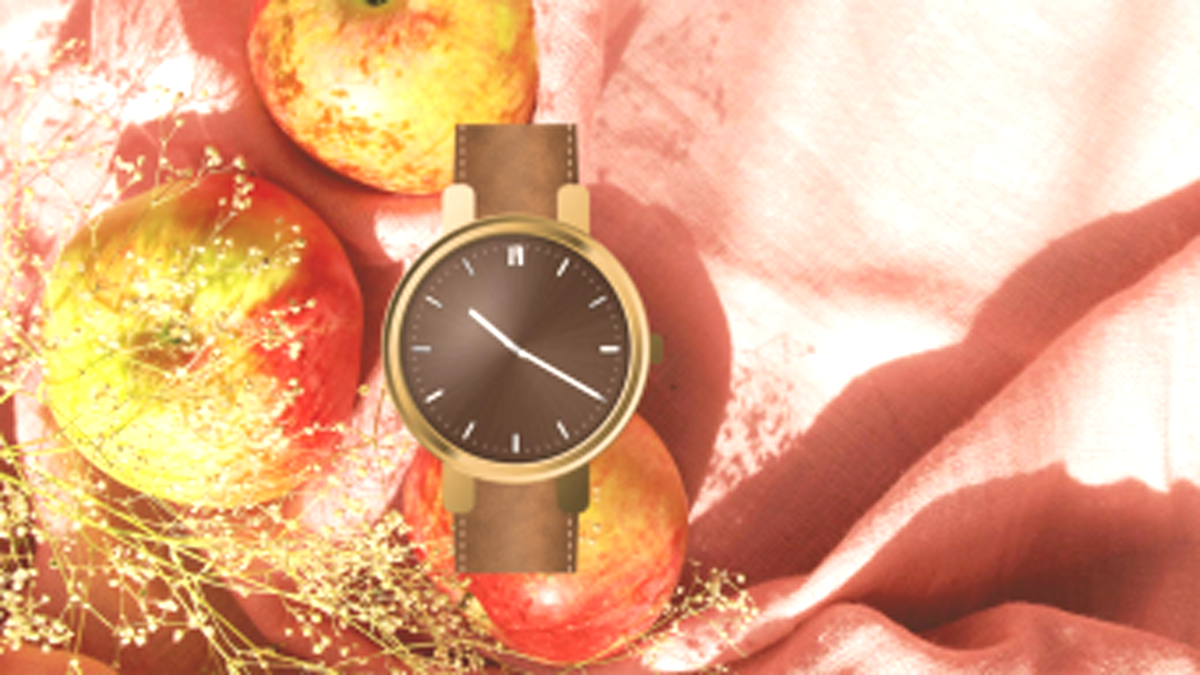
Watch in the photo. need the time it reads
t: 10:20
